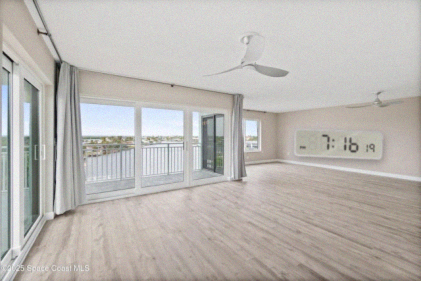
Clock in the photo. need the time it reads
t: 7:16:19
